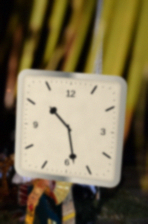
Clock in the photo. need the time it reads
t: 10:28
